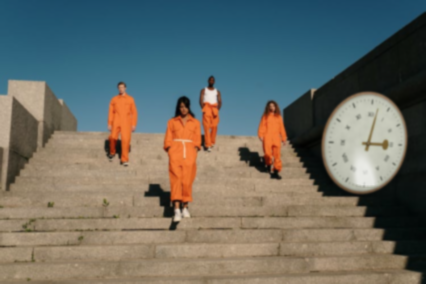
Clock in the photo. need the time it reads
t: 3:02
